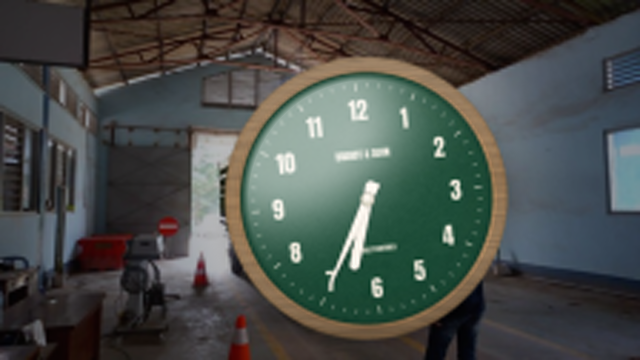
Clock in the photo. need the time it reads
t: 6:35
